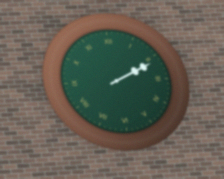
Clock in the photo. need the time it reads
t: 2:11
